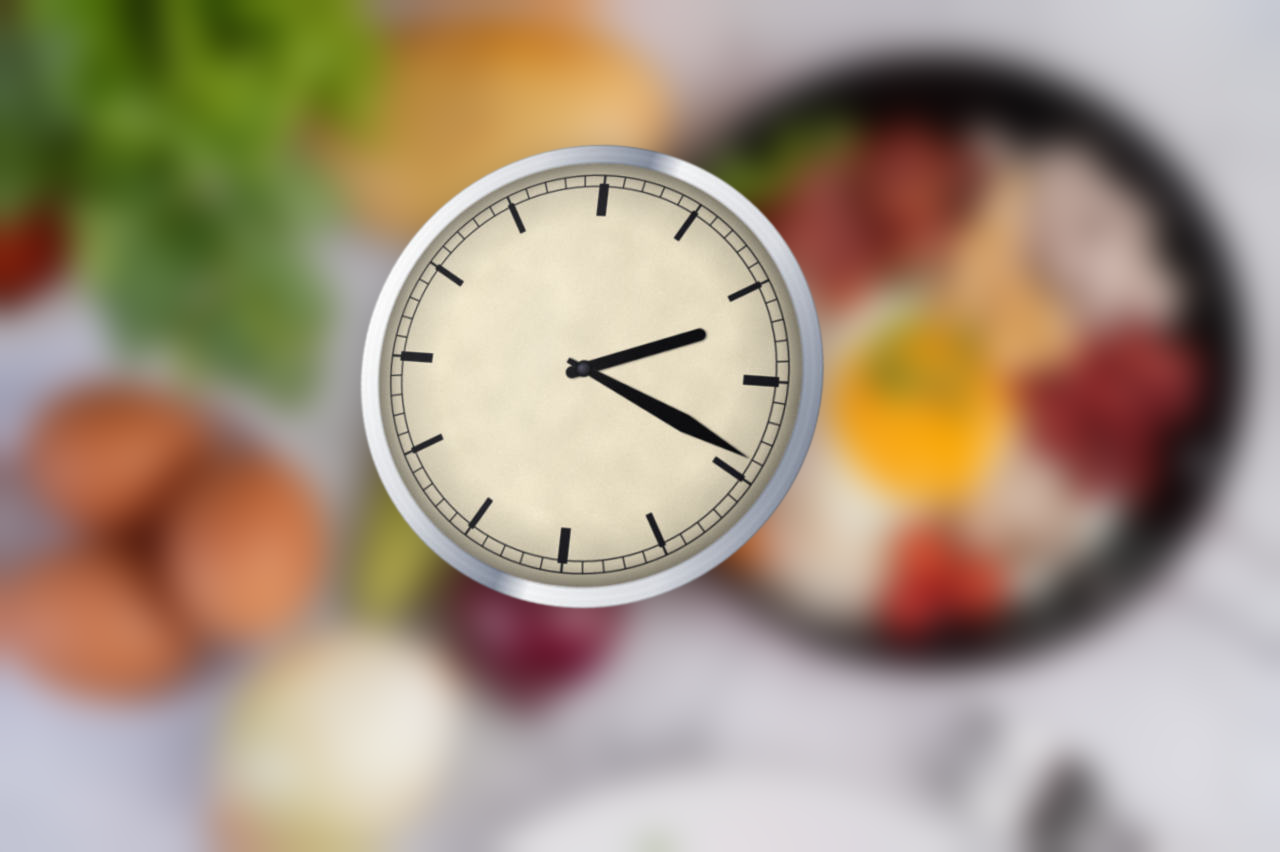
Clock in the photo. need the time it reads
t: 2:19
